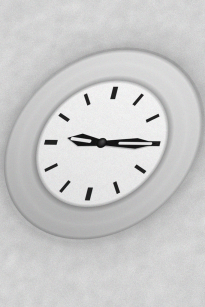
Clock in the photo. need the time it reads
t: 9:15
